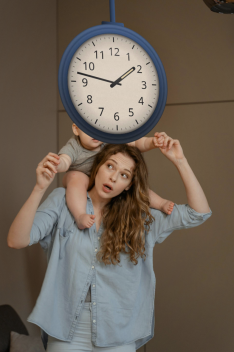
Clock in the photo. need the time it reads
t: 1:47
